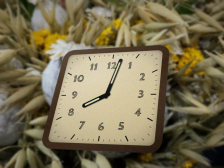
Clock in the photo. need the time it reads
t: 8:02
